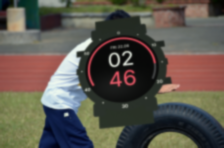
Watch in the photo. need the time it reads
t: 2:46
